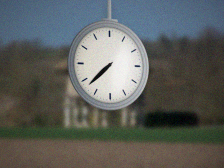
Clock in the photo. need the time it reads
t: 7:38
